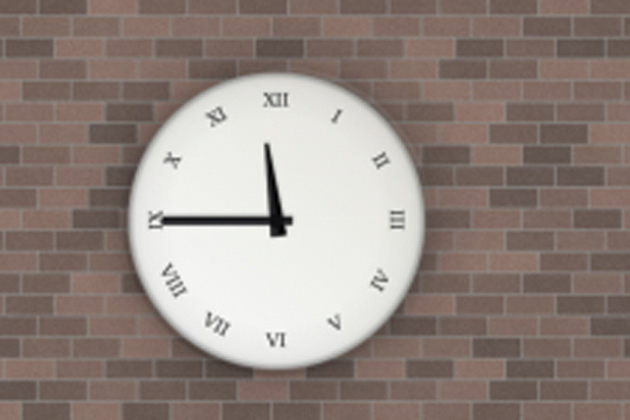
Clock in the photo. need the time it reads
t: 11:45
